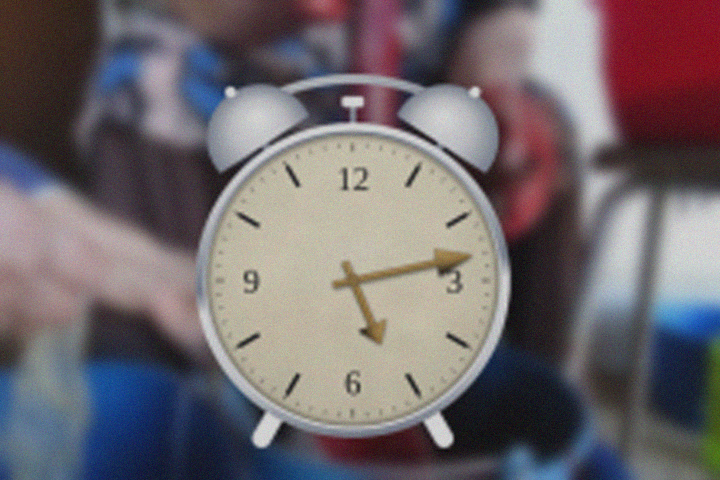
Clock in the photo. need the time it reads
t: 5:13
